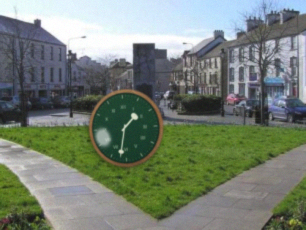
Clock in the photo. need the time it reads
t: 1:32
